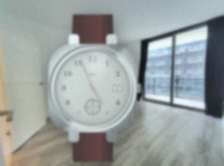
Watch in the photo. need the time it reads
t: 4:56
